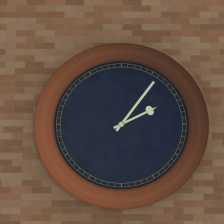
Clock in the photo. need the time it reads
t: 2:06
